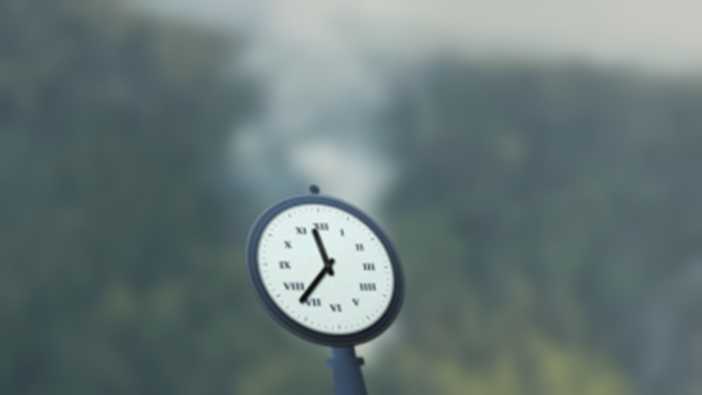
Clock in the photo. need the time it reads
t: 11:37
